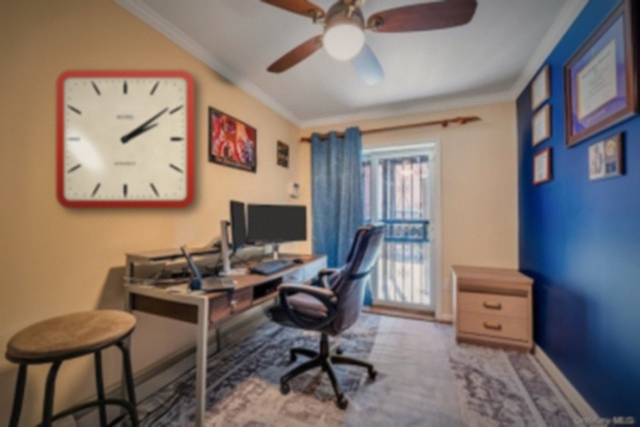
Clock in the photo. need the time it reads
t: 2:09
